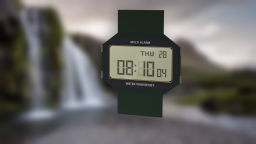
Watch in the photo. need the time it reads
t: 8:10:04
